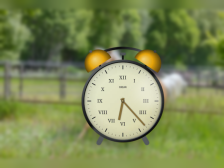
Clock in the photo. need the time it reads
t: 6:23
